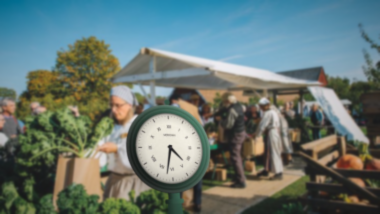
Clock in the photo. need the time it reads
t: 4:32
